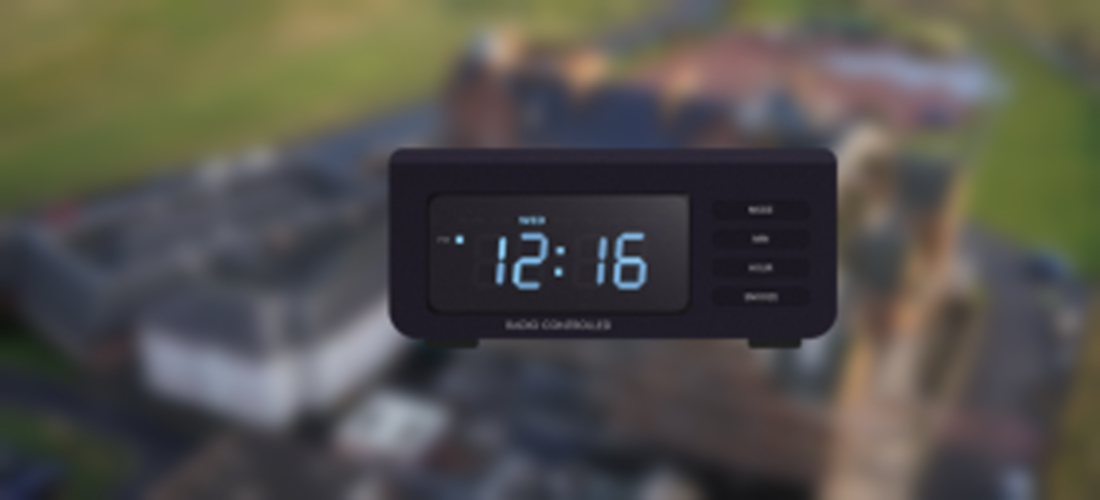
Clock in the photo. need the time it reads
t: 12:16
